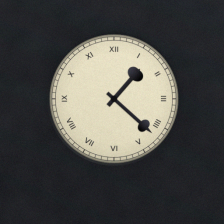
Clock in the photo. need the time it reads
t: 1:22
